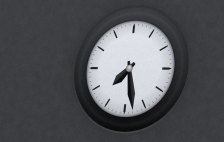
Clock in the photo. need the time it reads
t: 7:28
